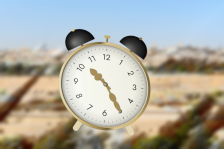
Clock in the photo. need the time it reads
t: 10:25
